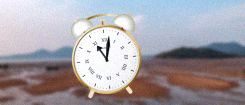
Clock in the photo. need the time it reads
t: 11:02
